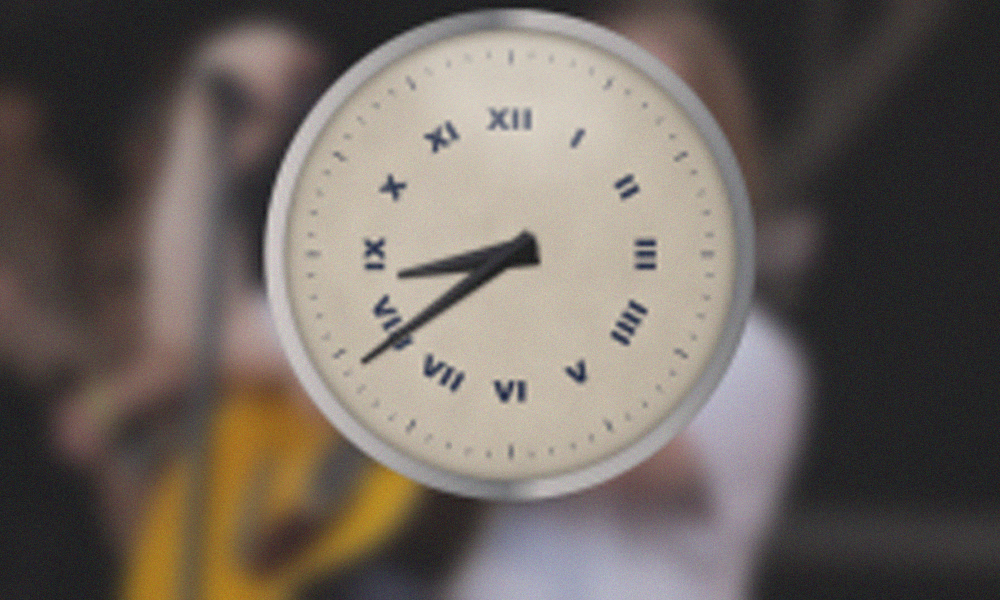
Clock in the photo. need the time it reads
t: 8:39
